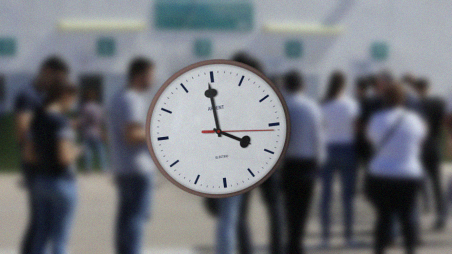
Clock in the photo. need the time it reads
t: 3:59:16
